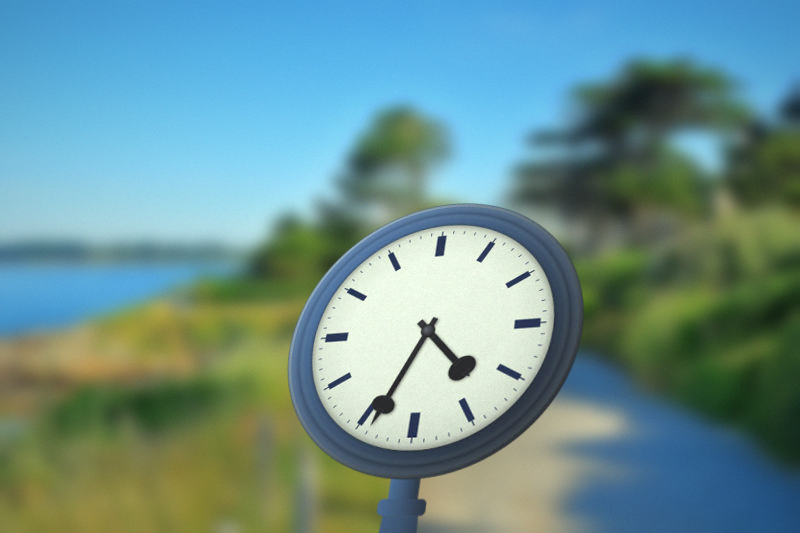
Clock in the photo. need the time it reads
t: 4:34
